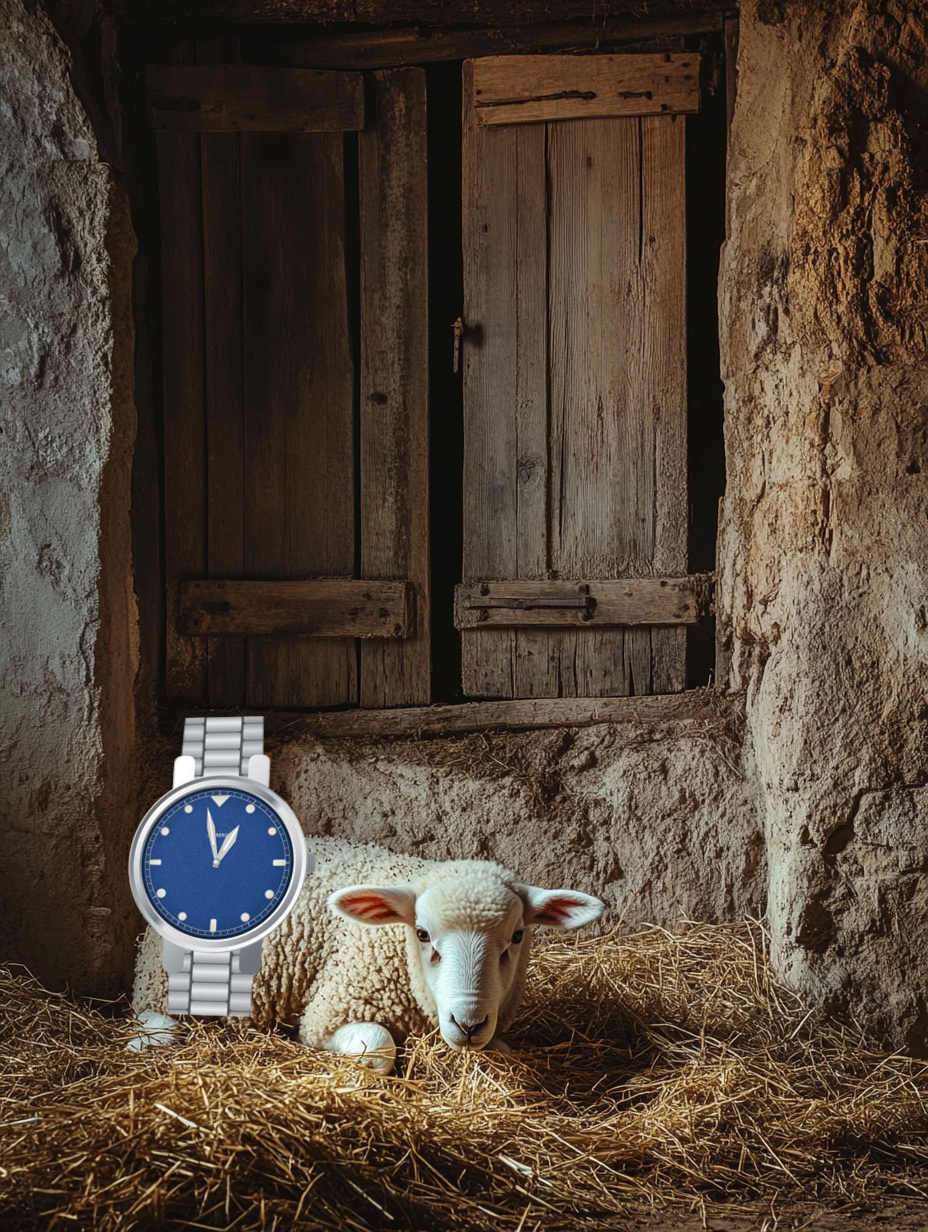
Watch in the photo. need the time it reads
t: 12:58
